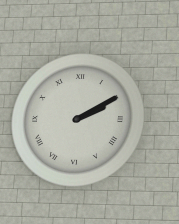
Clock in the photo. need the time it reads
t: 2:10
